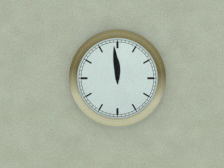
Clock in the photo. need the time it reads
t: 11:59
